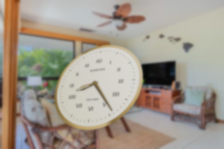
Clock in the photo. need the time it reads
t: 8:24
